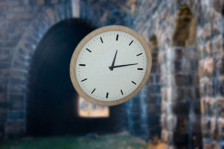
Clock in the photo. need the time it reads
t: 12:13
